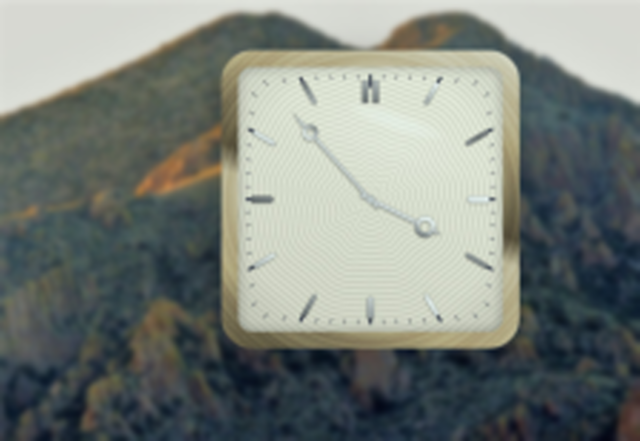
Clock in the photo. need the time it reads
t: 3:53
